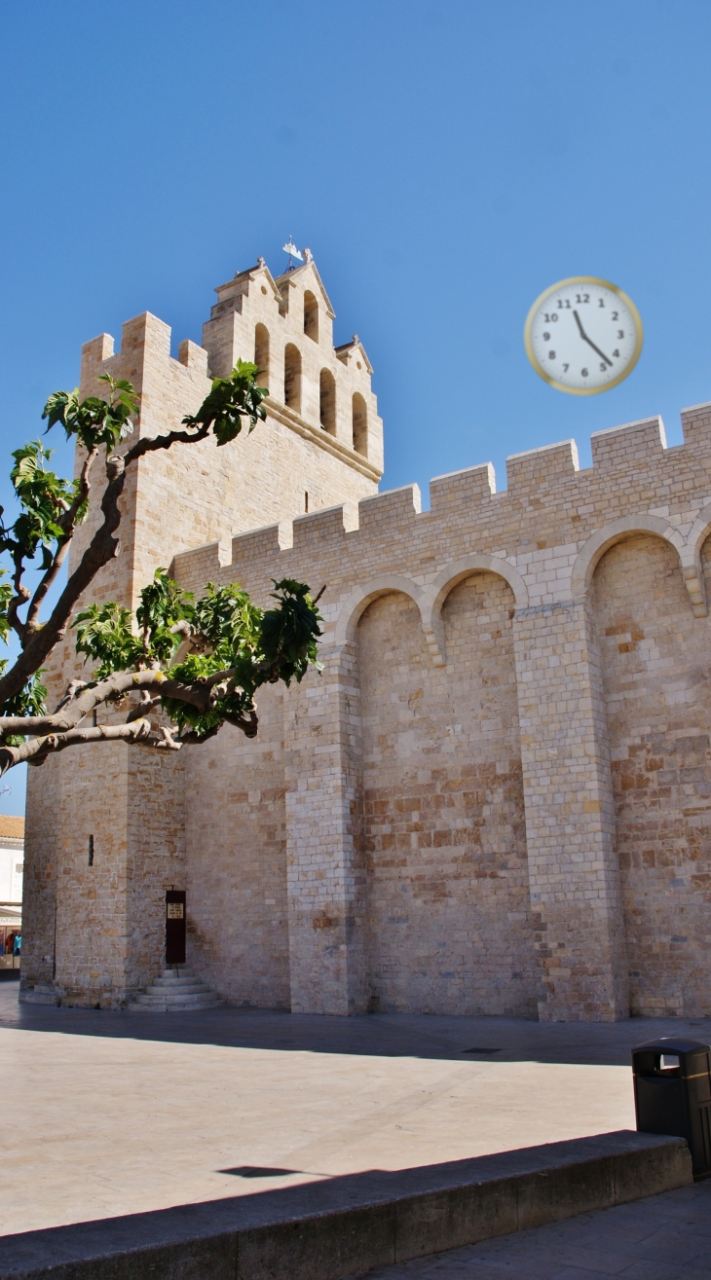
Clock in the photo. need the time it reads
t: 11:23
